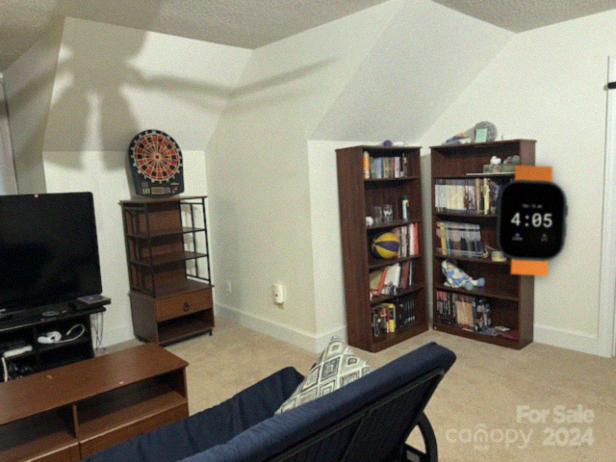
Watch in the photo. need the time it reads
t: 4:05
